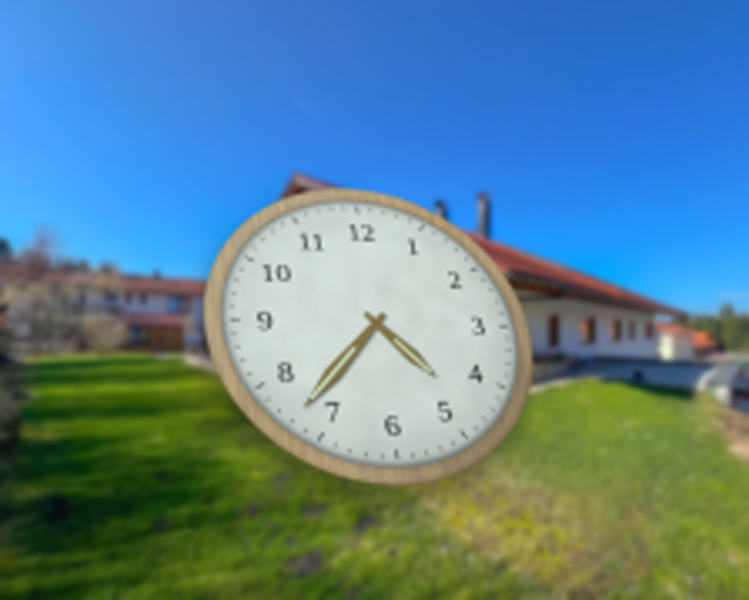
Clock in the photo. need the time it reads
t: 4:37
